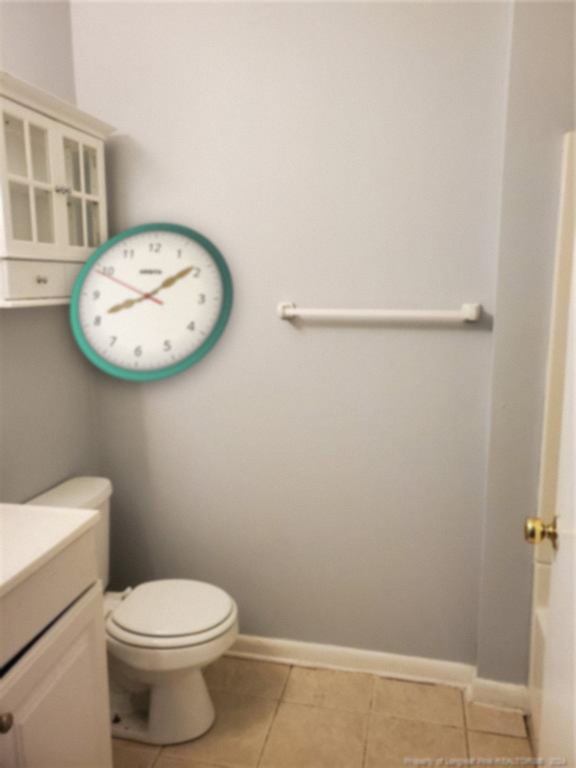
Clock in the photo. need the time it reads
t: 8:08:49
